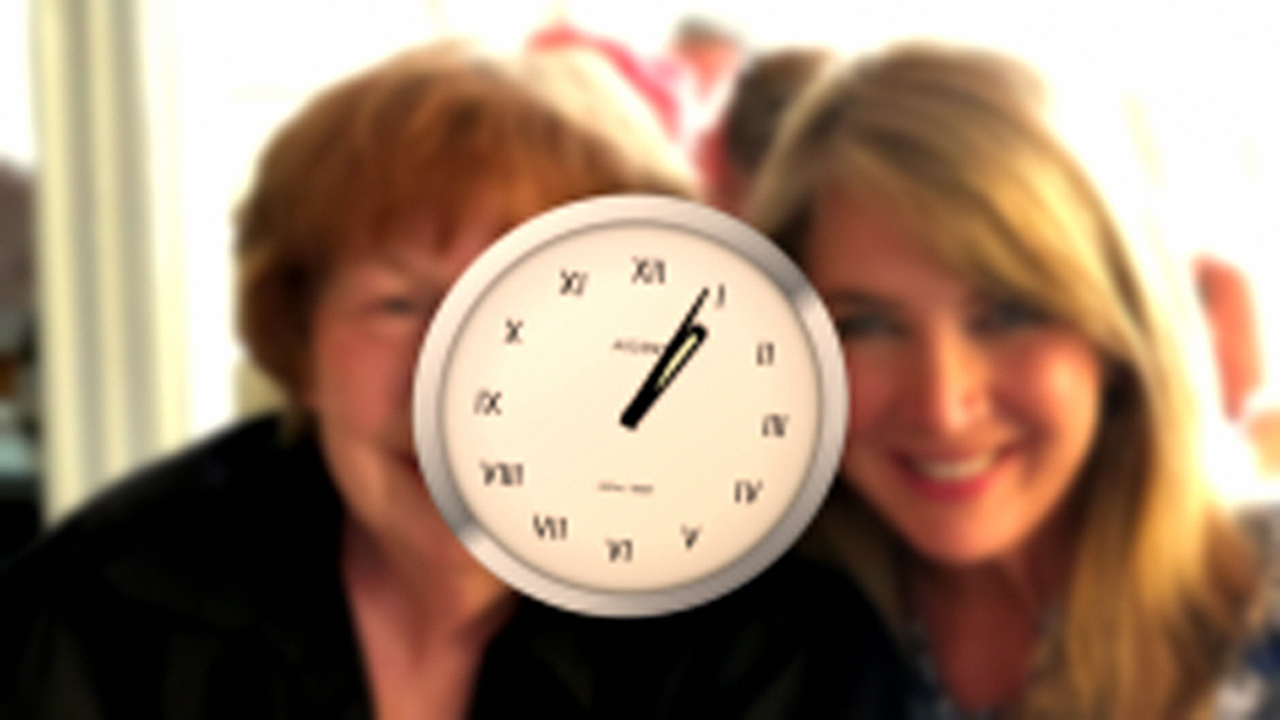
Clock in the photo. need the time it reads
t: 1:04
